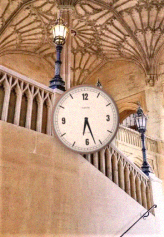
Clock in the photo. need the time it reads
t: 6:27
